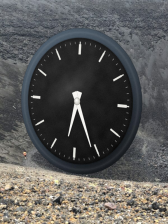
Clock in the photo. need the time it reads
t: 6:26
